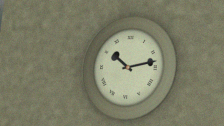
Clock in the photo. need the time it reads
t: 10:13
